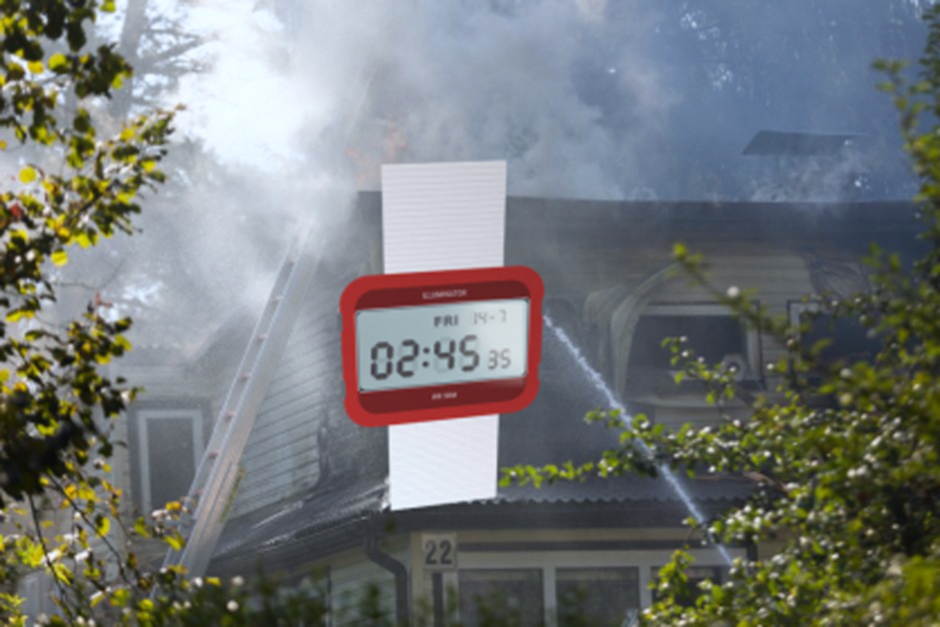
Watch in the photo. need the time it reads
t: 2:45:35
